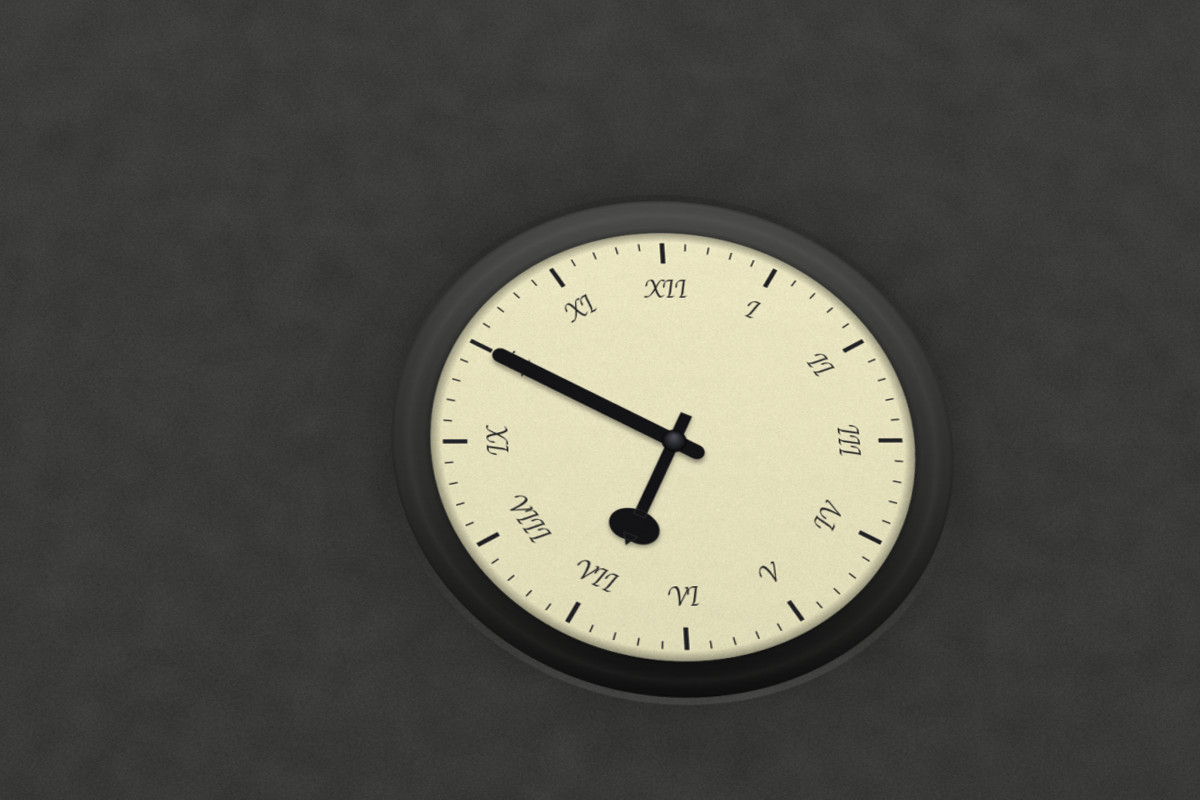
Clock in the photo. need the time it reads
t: 6:50
